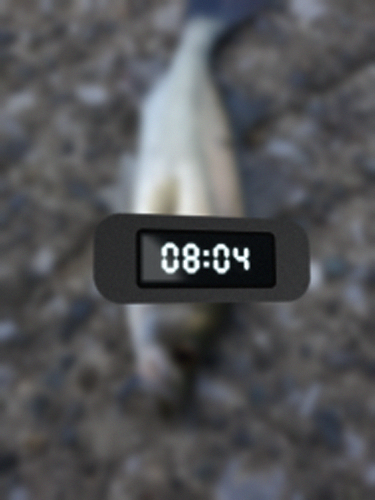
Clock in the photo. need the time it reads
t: 8:04
